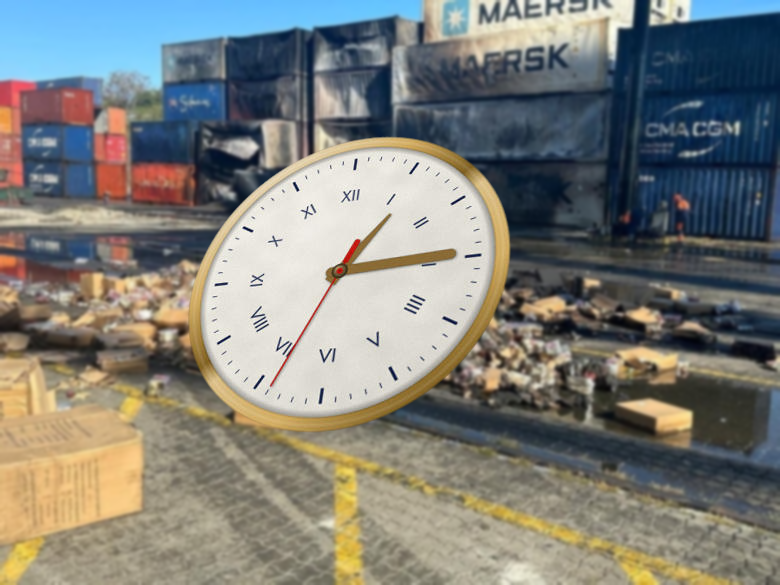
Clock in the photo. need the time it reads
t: 1:14:34
